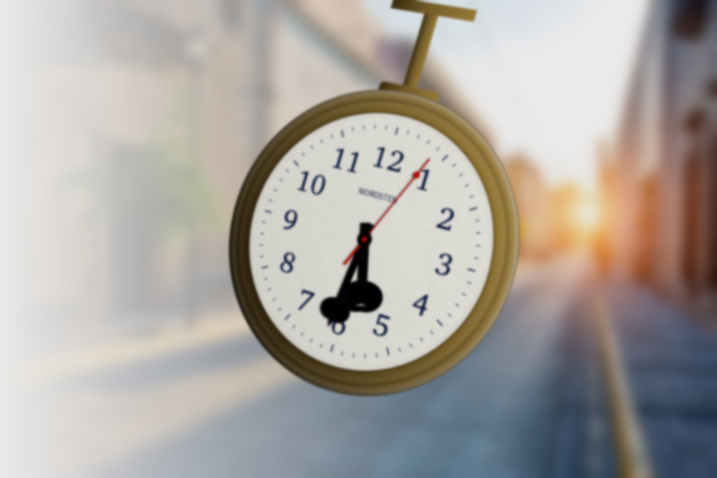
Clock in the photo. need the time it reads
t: 5:31:04
